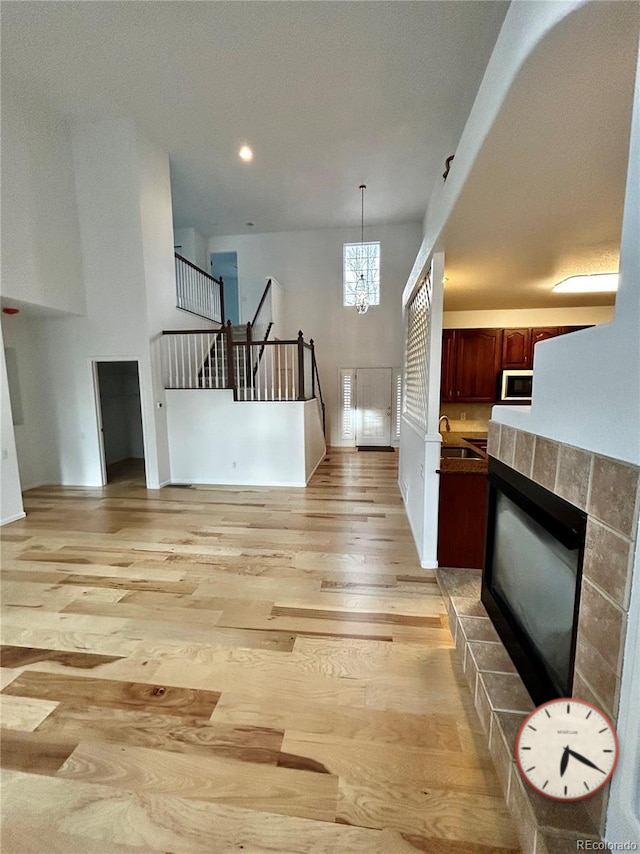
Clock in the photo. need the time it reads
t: 6:20
